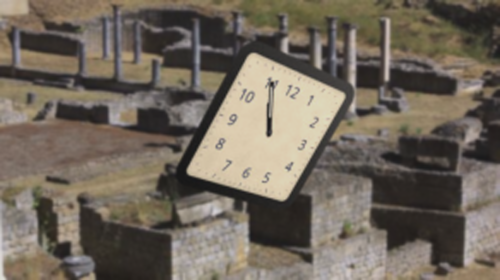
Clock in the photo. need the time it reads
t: 10:55
